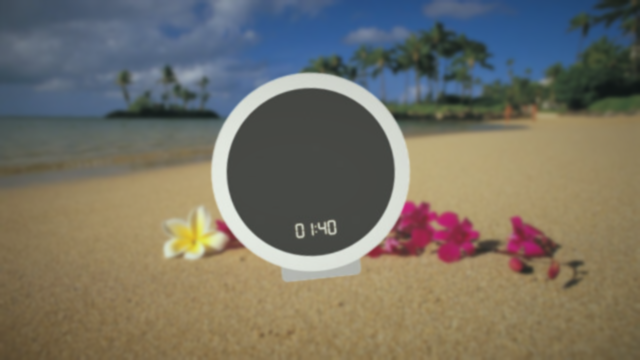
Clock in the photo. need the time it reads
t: 1:40
